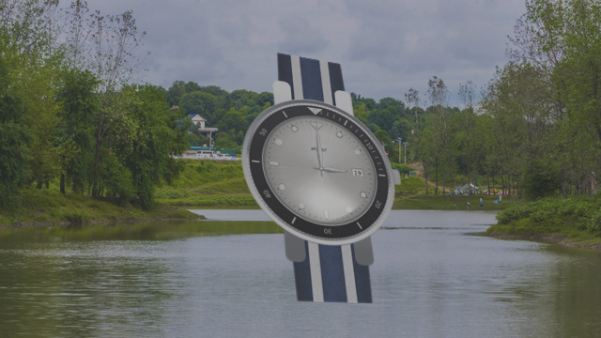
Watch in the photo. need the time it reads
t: 3:00
